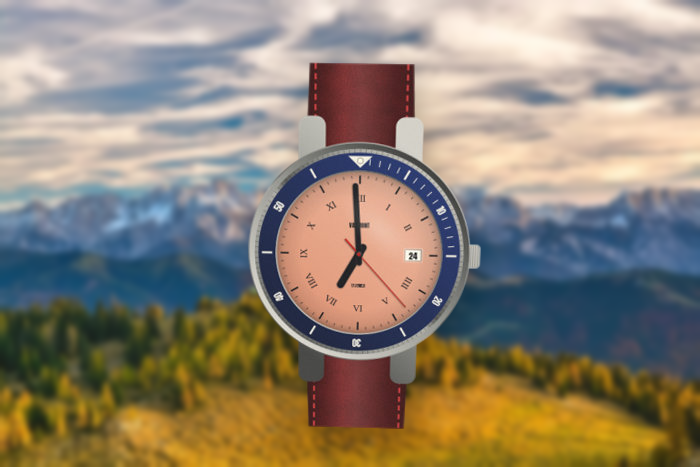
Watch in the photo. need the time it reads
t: 6:59:23
